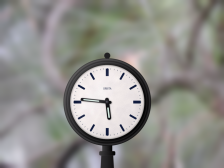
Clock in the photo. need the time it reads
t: 5:46
